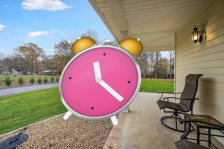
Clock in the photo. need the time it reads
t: 11:21
